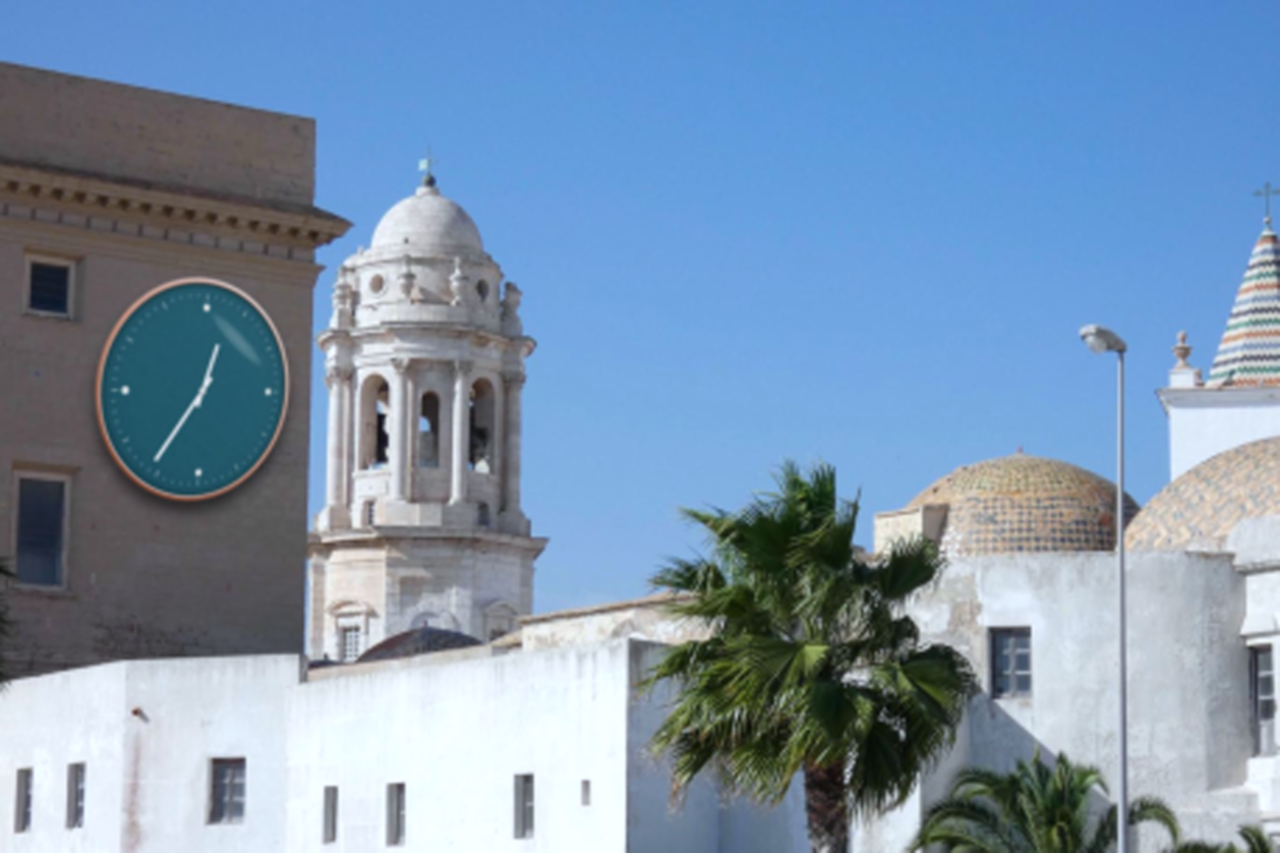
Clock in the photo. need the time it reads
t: 12:36
